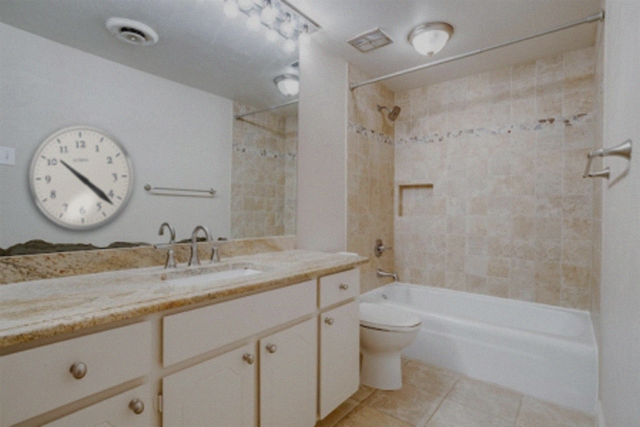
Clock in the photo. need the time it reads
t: 10:22
